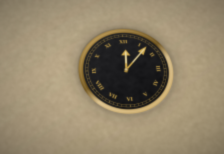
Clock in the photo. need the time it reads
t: 12:07
